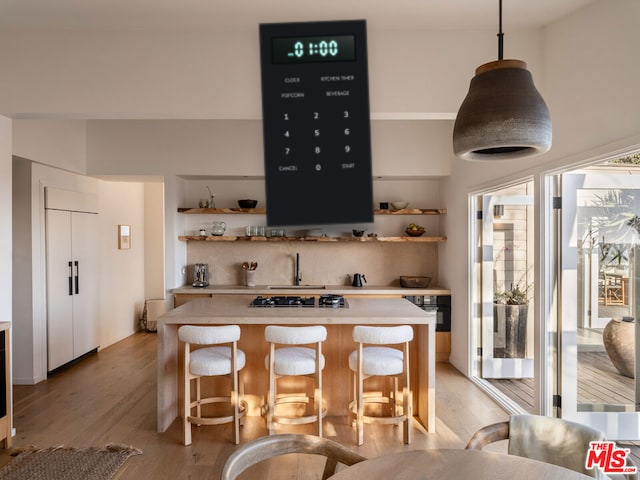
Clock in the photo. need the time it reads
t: 1:00
